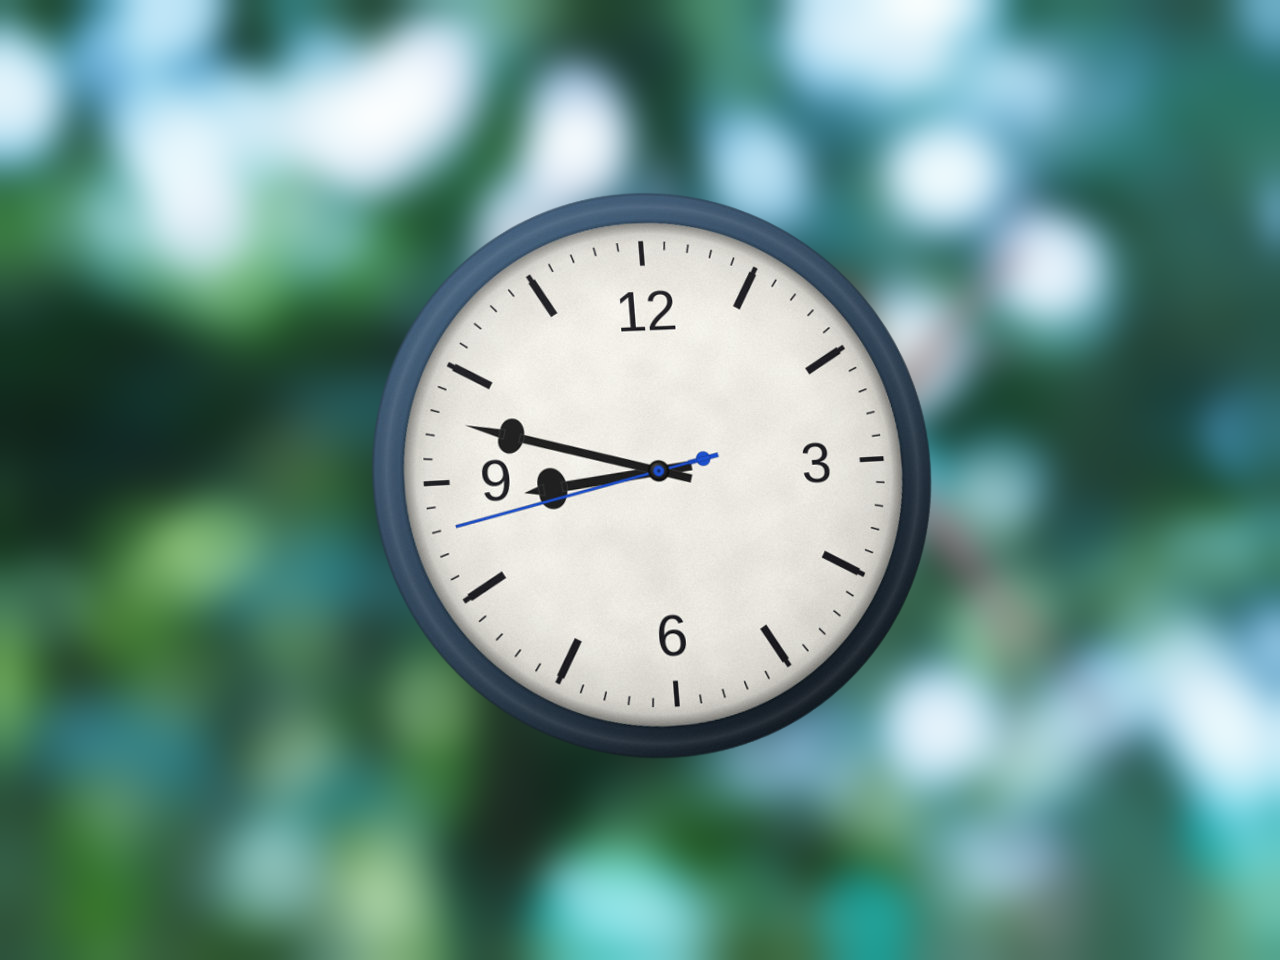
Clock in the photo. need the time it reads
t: 8:47:43
